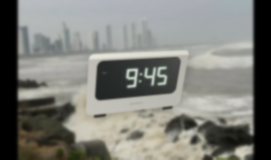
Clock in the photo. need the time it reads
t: 9:45
